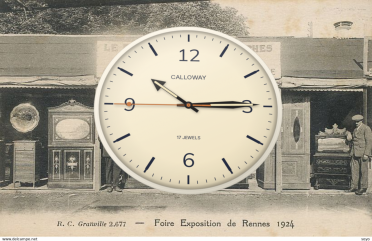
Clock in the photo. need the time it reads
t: 10:14:45
